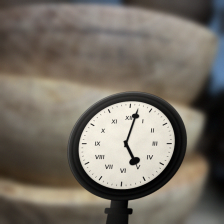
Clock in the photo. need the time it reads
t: 5:02
